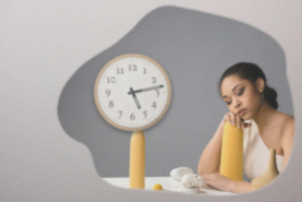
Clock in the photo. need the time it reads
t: 5:13
